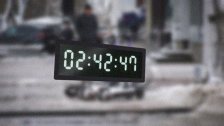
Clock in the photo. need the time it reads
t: 2:42:47
